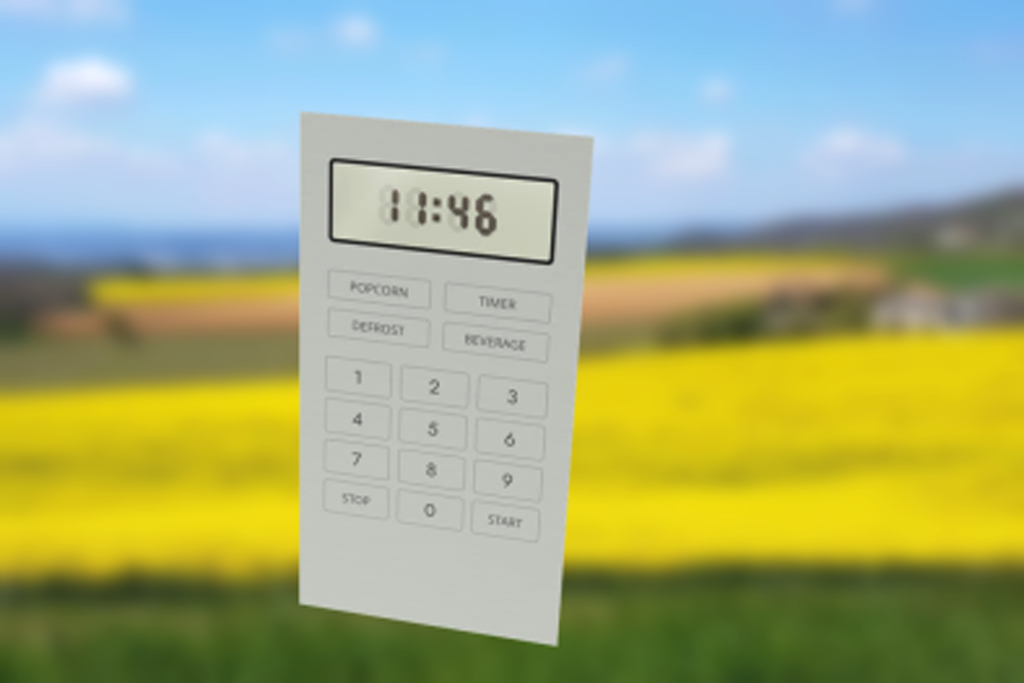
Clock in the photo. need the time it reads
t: 11:46
